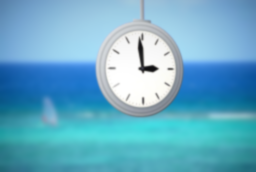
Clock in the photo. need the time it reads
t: 2:59
